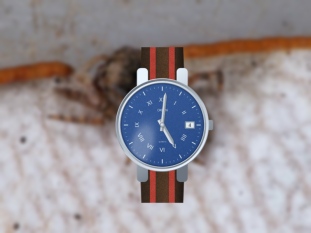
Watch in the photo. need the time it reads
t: 5:01
